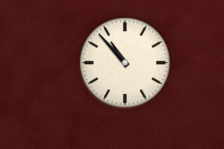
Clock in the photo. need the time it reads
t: 10:53
